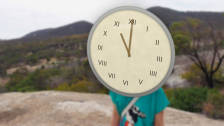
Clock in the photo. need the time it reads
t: 11:00
